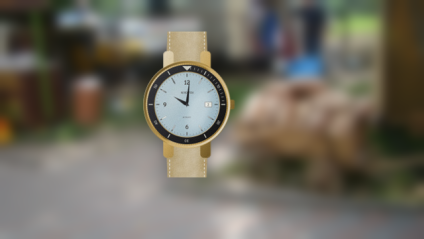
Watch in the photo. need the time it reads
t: 10:01
